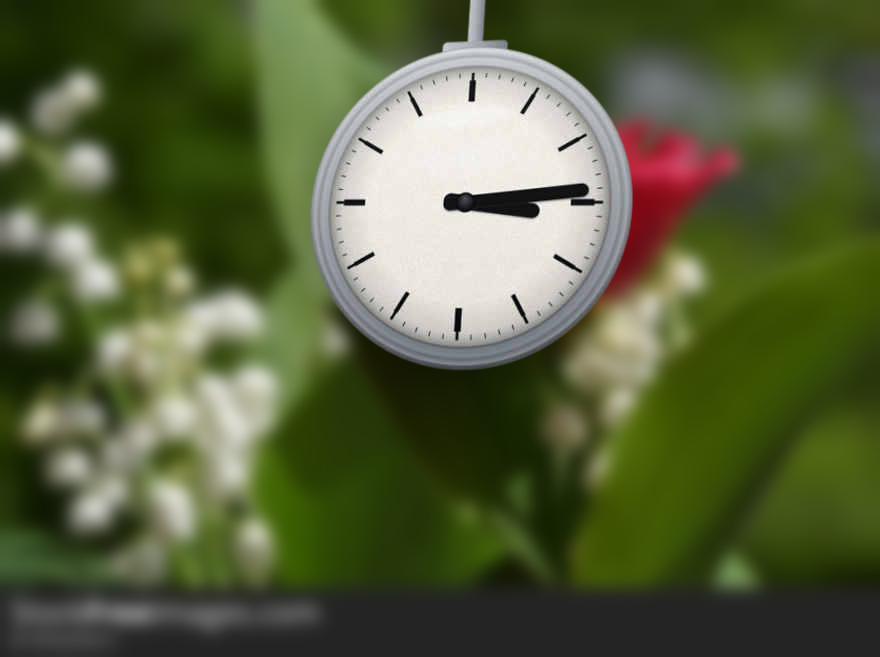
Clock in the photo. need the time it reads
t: 3:14
